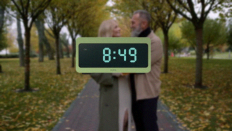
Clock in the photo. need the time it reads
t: 8:49
